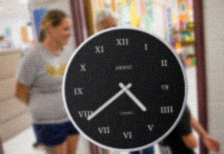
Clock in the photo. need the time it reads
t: 4:39
